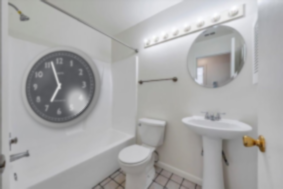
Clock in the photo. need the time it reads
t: 6:57
